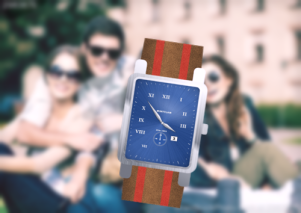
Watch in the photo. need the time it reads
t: 3:53
